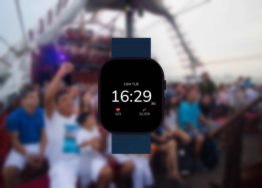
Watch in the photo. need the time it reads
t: 16:29
